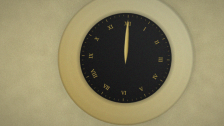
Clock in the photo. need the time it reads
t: 12:00
